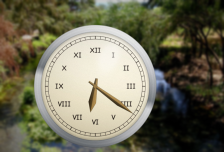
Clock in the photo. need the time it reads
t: 6:21
